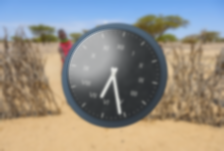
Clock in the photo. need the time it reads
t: 6:26
